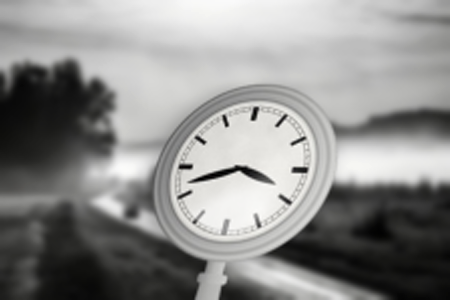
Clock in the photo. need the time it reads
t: 3:42
